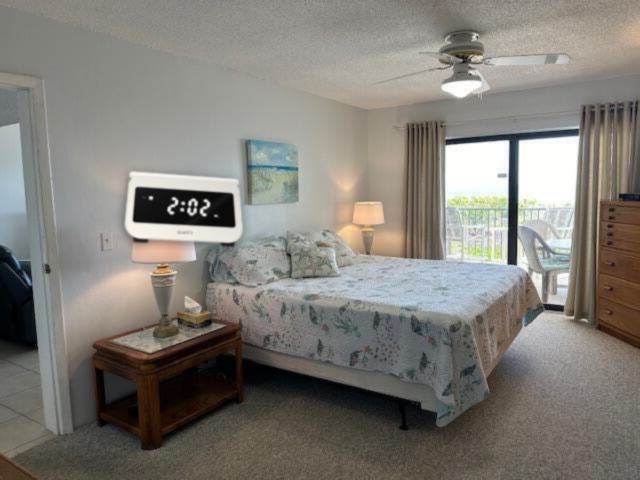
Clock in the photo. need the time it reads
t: 2:02
